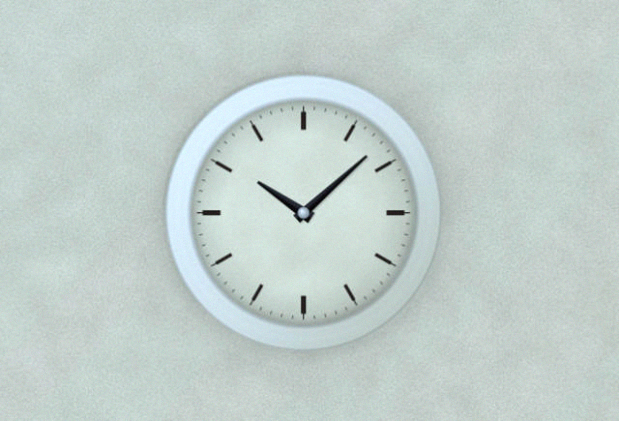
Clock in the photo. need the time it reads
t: 10:08
